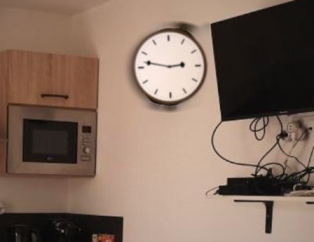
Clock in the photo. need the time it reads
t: 2:47
